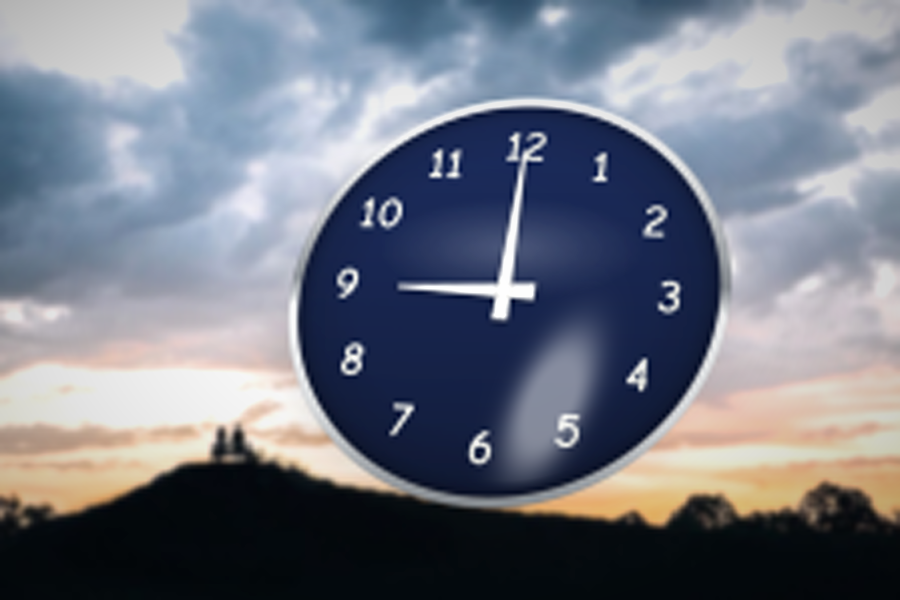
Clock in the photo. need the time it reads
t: 9:00
